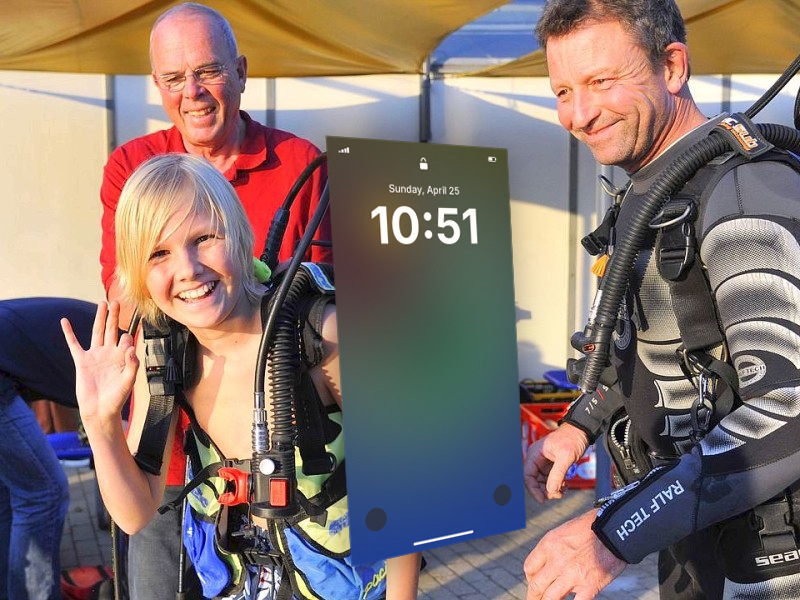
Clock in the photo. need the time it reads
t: 10:51
